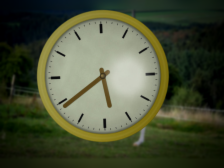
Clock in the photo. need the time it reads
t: 5:39
